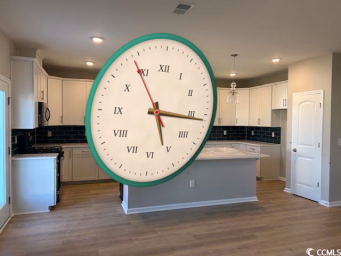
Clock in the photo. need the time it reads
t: 5:15:54
